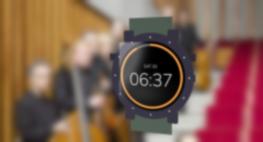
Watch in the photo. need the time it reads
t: 6:37
